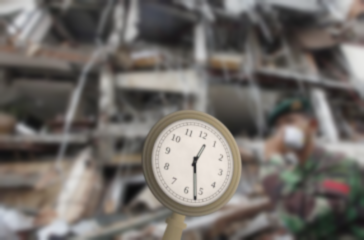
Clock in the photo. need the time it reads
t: 12:27
